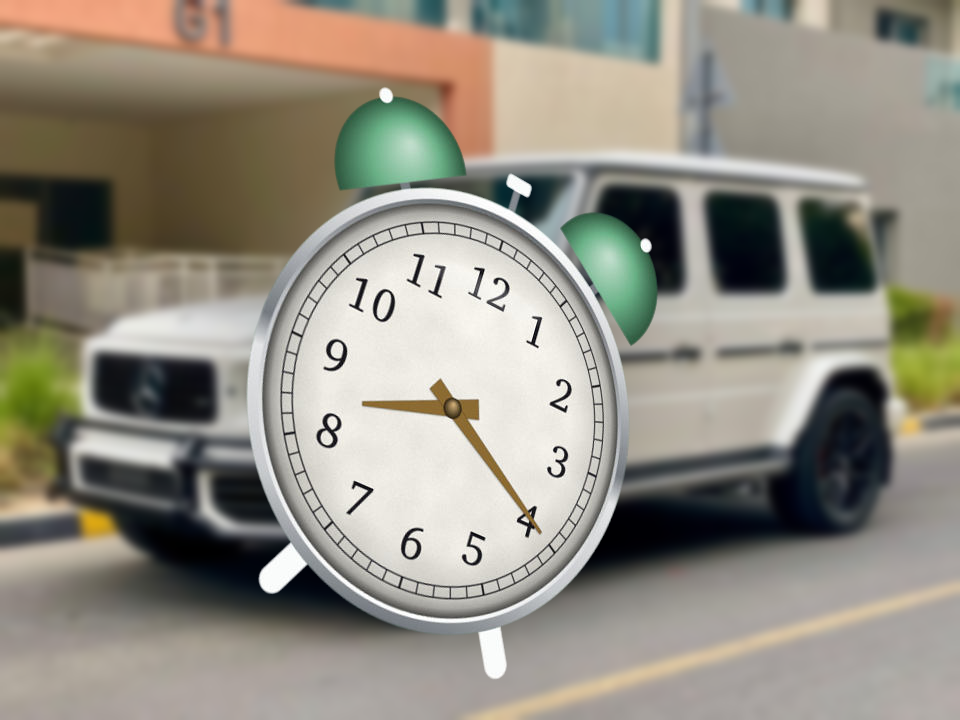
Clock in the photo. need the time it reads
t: 8:20
